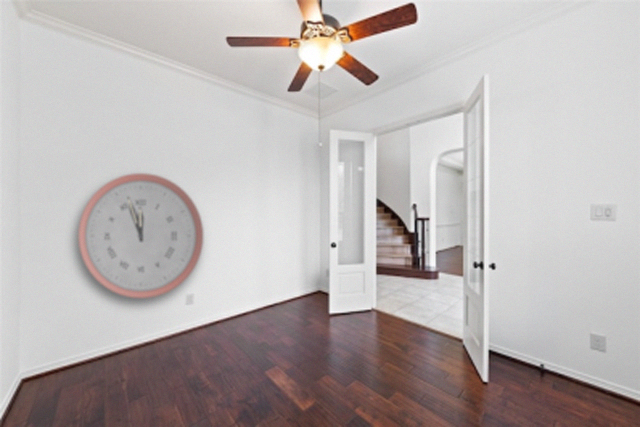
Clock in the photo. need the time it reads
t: 11:57
